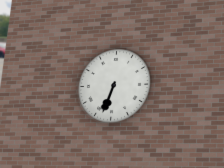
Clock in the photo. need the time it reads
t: 6:33
